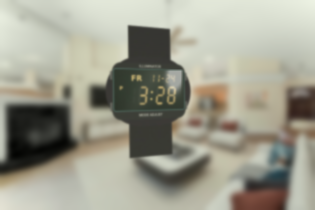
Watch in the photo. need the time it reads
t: 3:28
